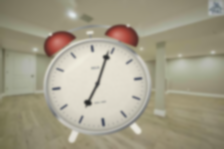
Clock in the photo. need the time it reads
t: 7:04
